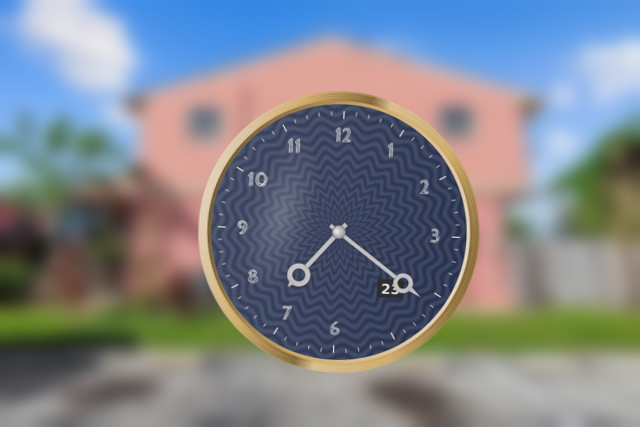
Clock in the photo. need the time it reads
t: 7:21
